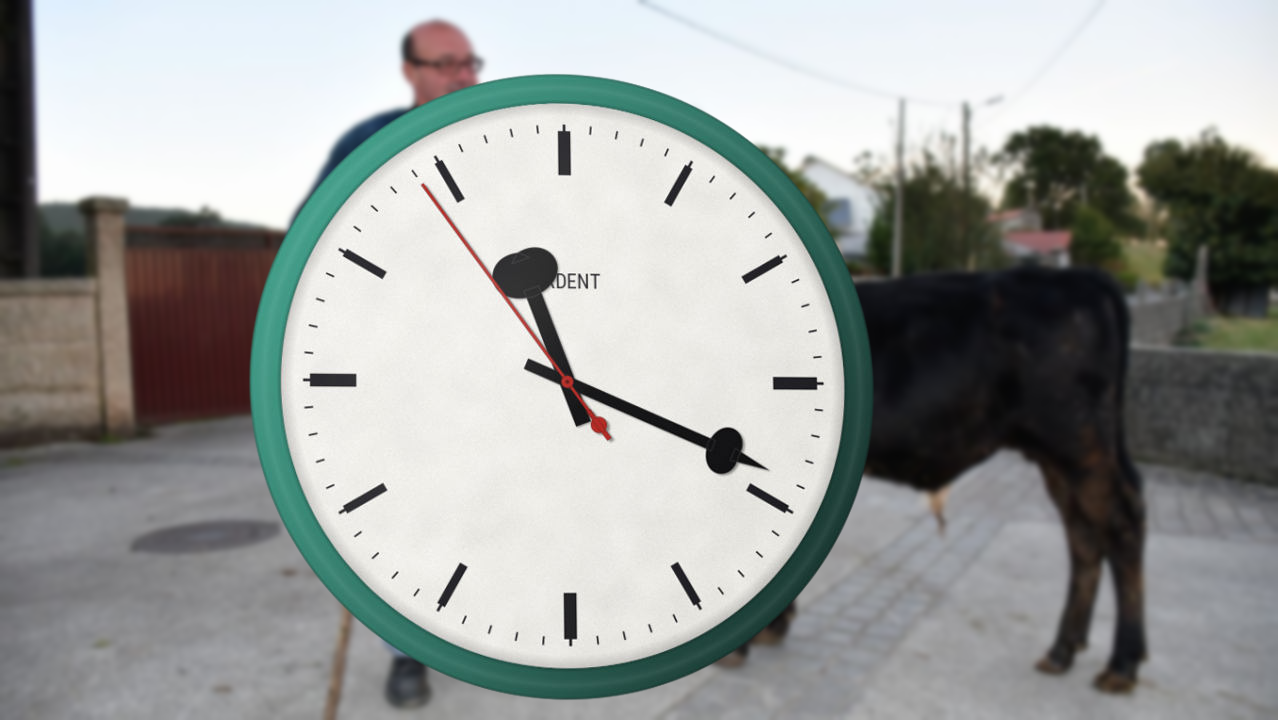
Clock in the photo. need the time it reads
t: 11:18:54
